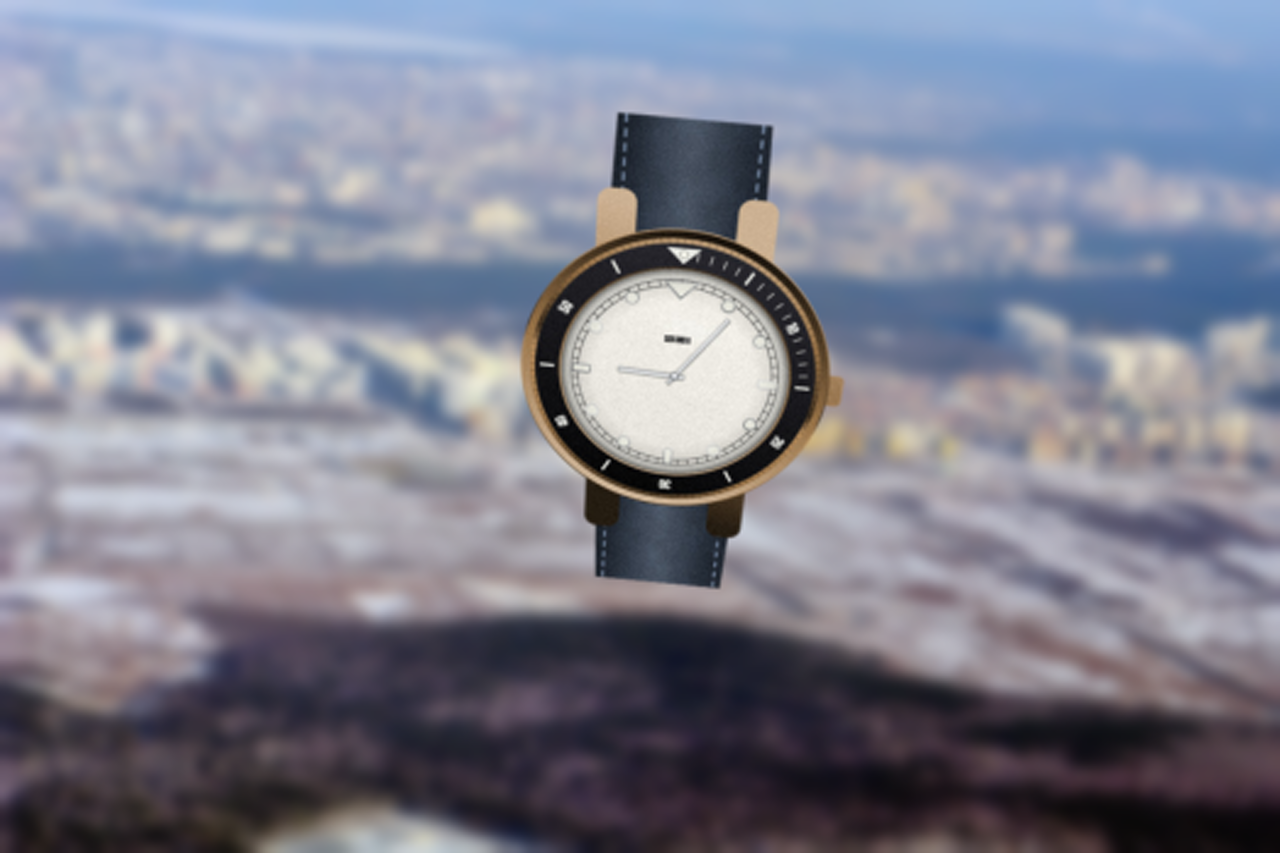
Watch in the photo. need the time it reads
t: 9:06
